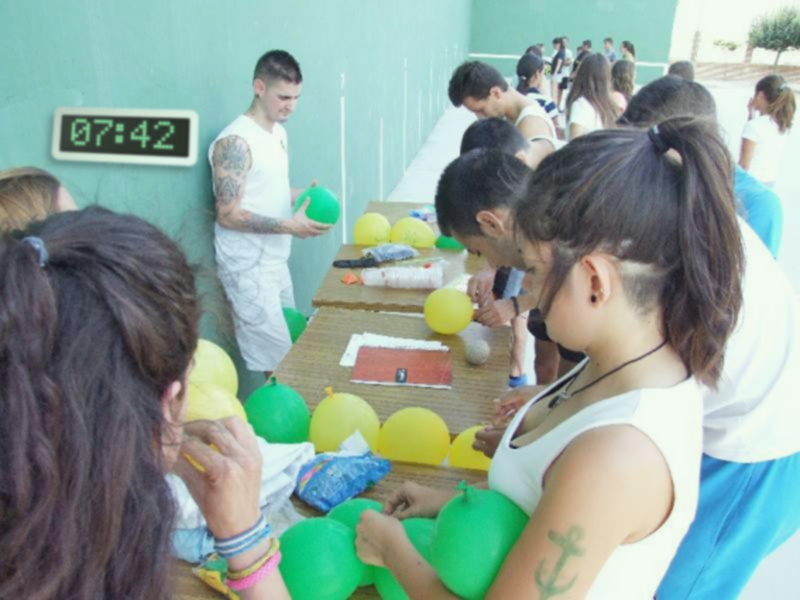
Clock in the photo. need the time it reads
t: 7:42
